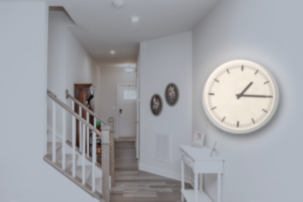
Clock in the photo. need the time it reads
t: 1:15
